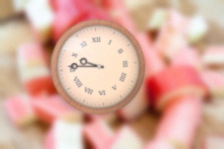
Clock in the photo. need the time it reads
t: 9:46
